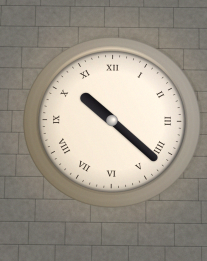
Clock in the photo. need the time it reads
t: 10:22
